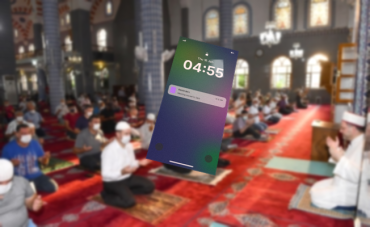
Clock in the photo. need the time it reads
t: 4:55
